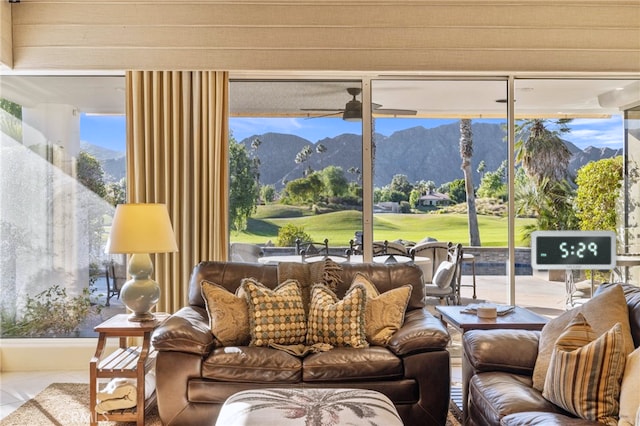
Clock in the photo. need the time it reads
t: 5:29
